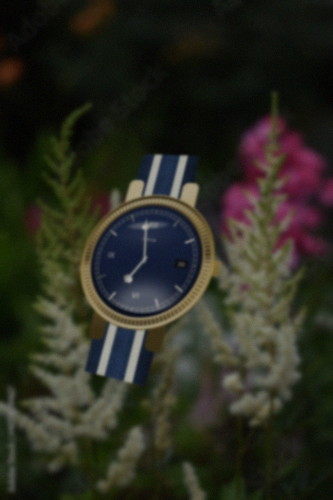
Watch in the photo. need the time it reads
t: 6:58
